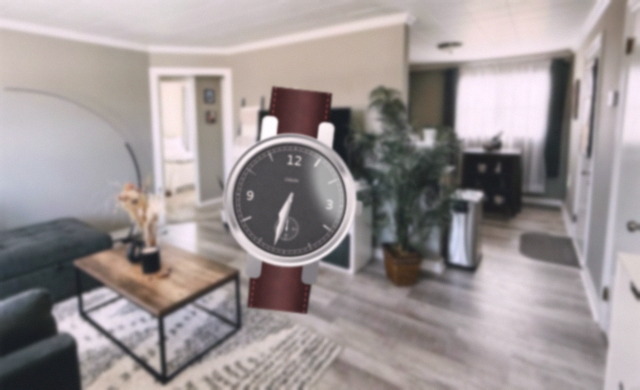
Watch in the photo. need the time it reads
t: 6:32
